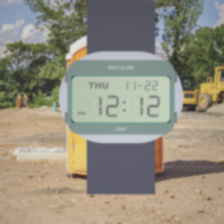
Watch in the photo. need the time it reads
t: 12:12
